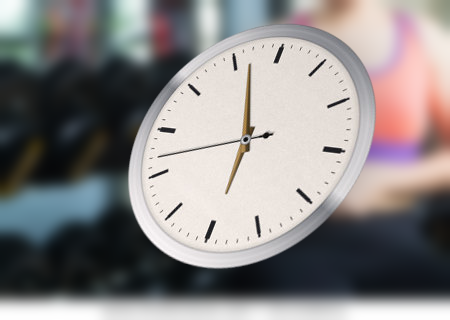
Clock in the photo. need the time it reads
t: 5:56:42
